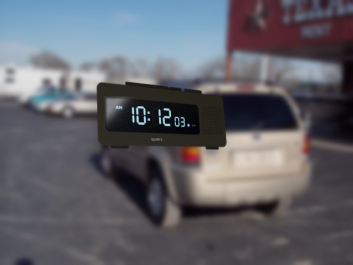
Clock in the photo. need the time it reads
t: 10:12:03
